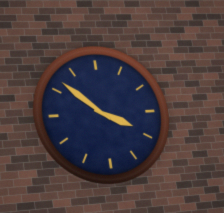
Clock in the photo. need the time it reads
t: 3:52
